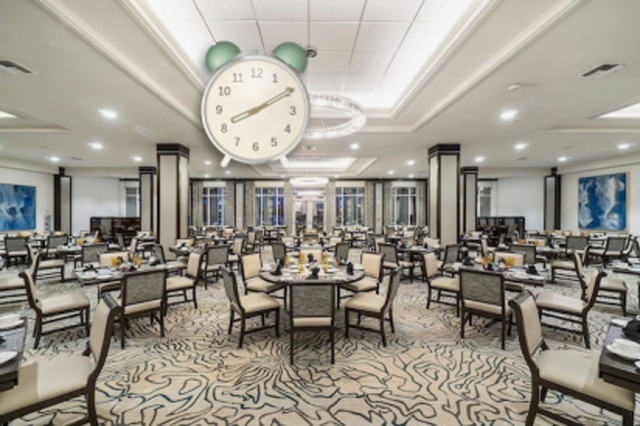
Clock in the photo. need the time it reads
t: 8:10
